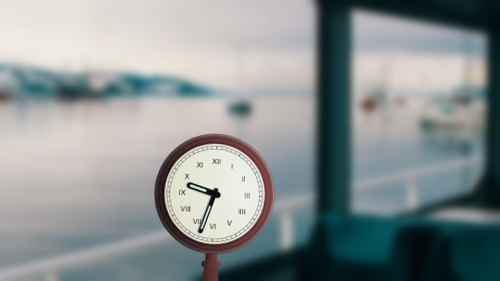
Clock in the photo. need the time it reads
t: 9:33
